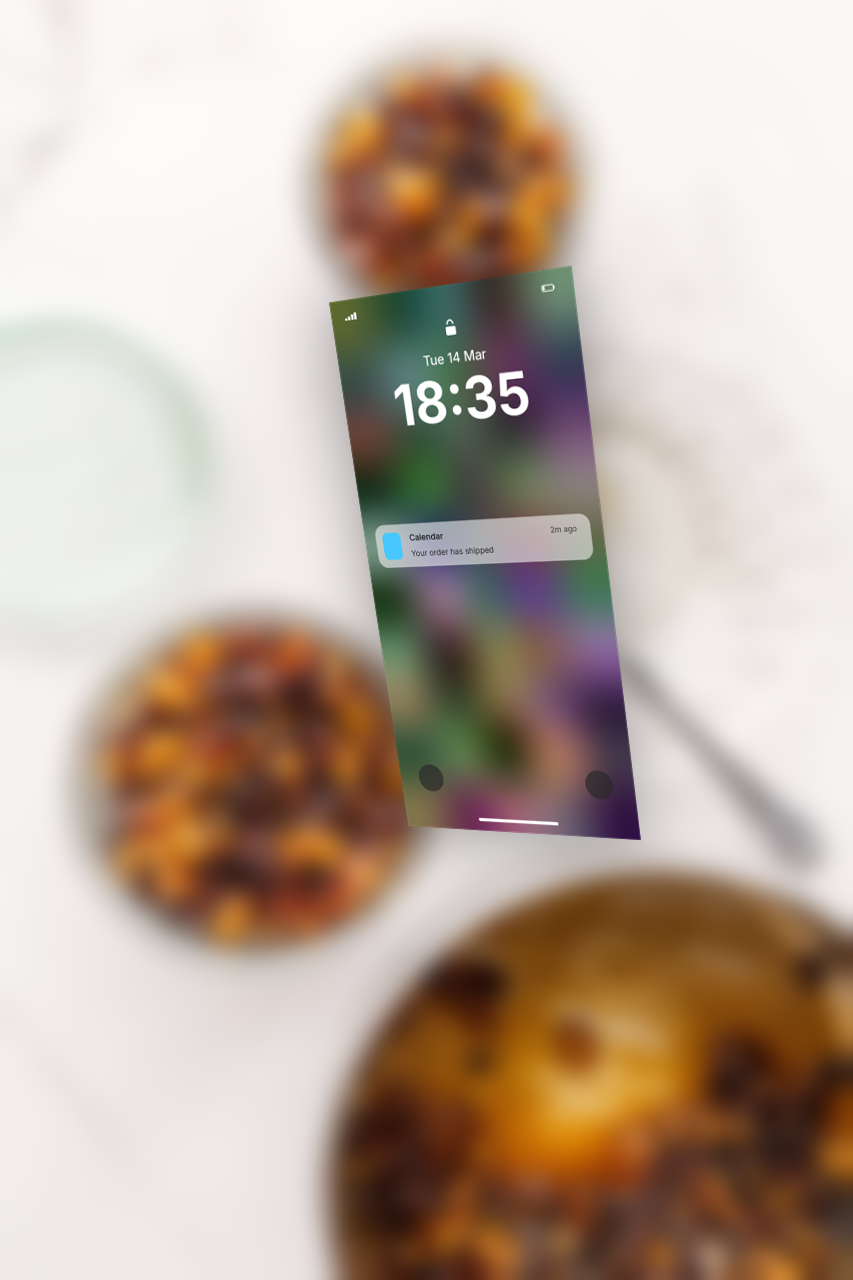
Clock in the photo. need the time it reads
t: 18:35
